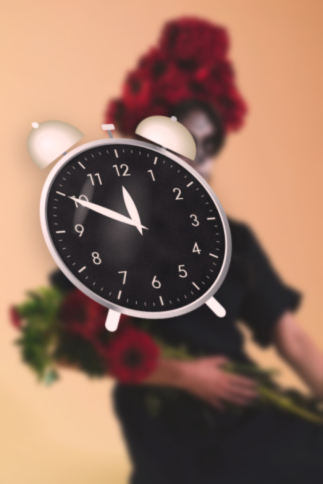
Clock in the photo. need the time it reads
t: 11:50
